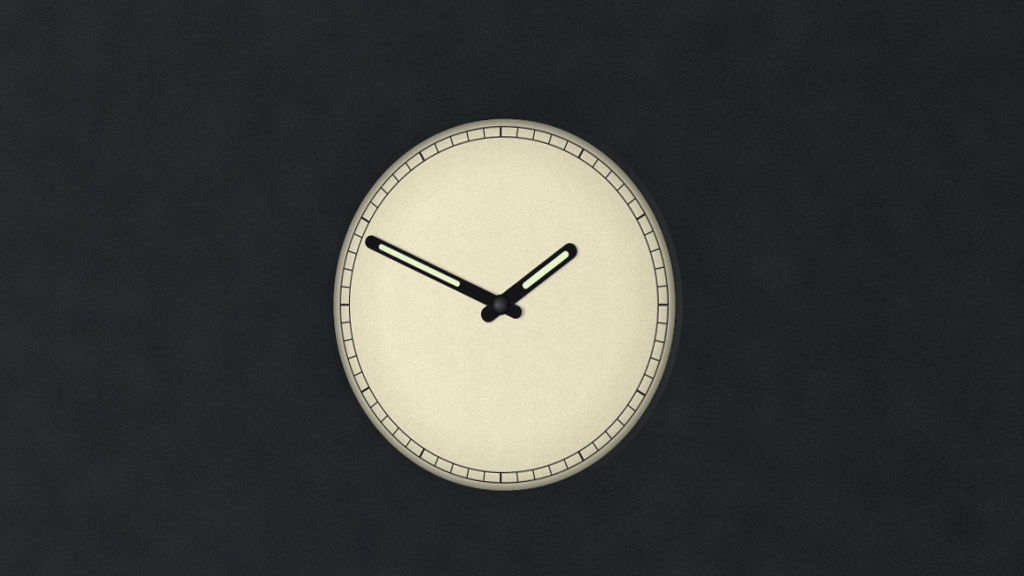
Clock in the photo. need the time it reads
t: 1:49
